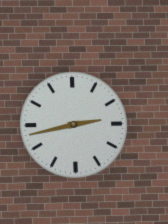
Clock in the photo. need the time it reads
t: 2:43
